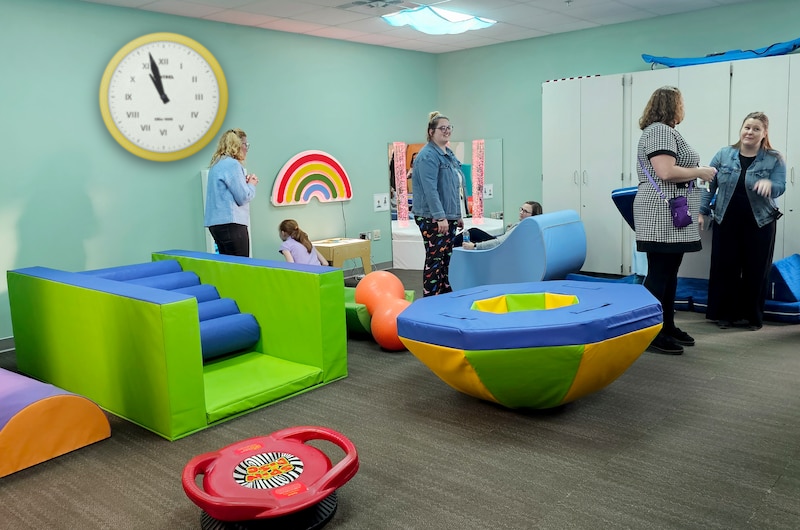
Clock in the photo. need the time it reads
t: 10:57
